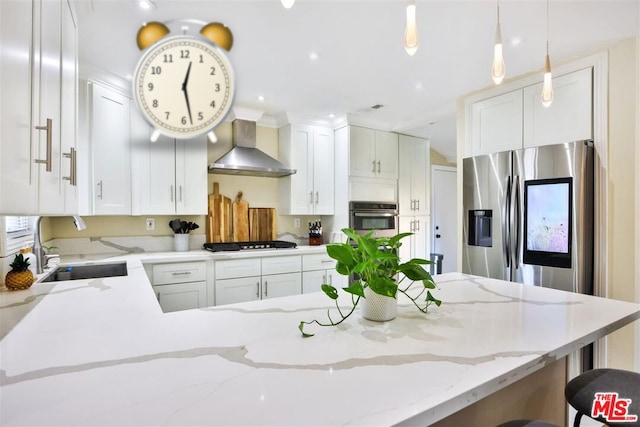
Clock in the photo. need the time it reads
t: 12:28
